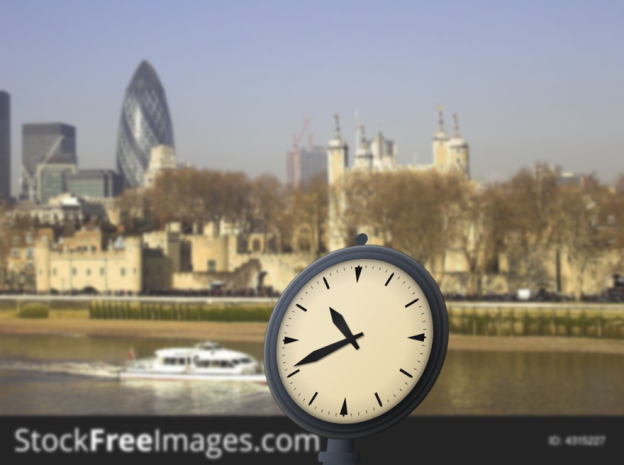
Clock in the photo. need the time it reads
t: 10:41
